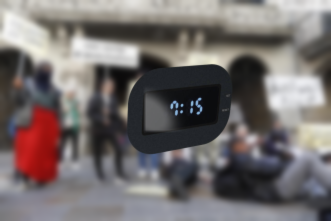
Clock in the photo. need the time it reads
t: 7:15
